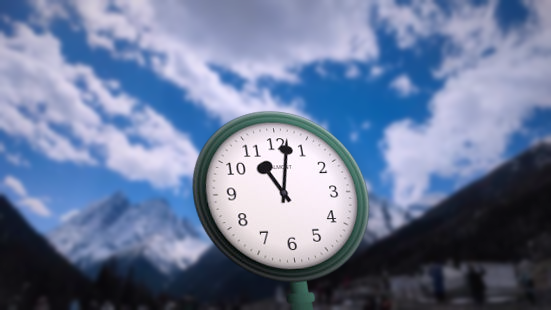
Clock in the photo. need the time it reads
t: 11:02
